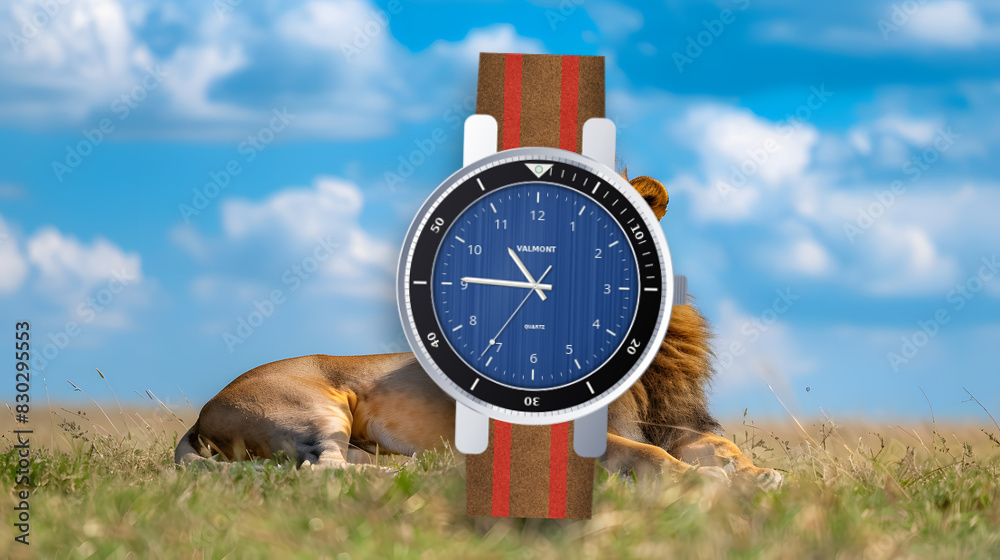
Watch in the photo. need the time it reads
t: 10:45:36
